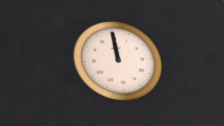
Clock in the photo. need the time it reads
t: 12:00
